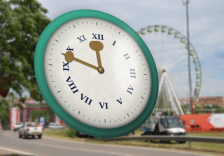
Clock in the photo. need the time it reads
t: 11:48
